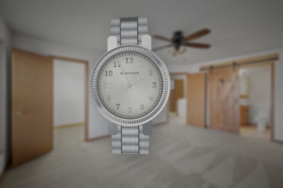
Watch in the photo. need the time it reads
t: 1:56
